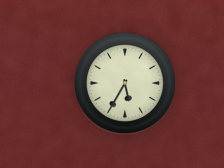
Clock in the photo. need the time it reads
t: 5:35
